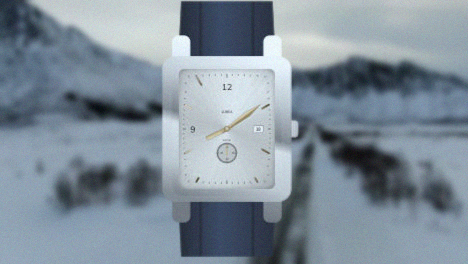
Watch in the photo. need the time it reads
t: 8:09
